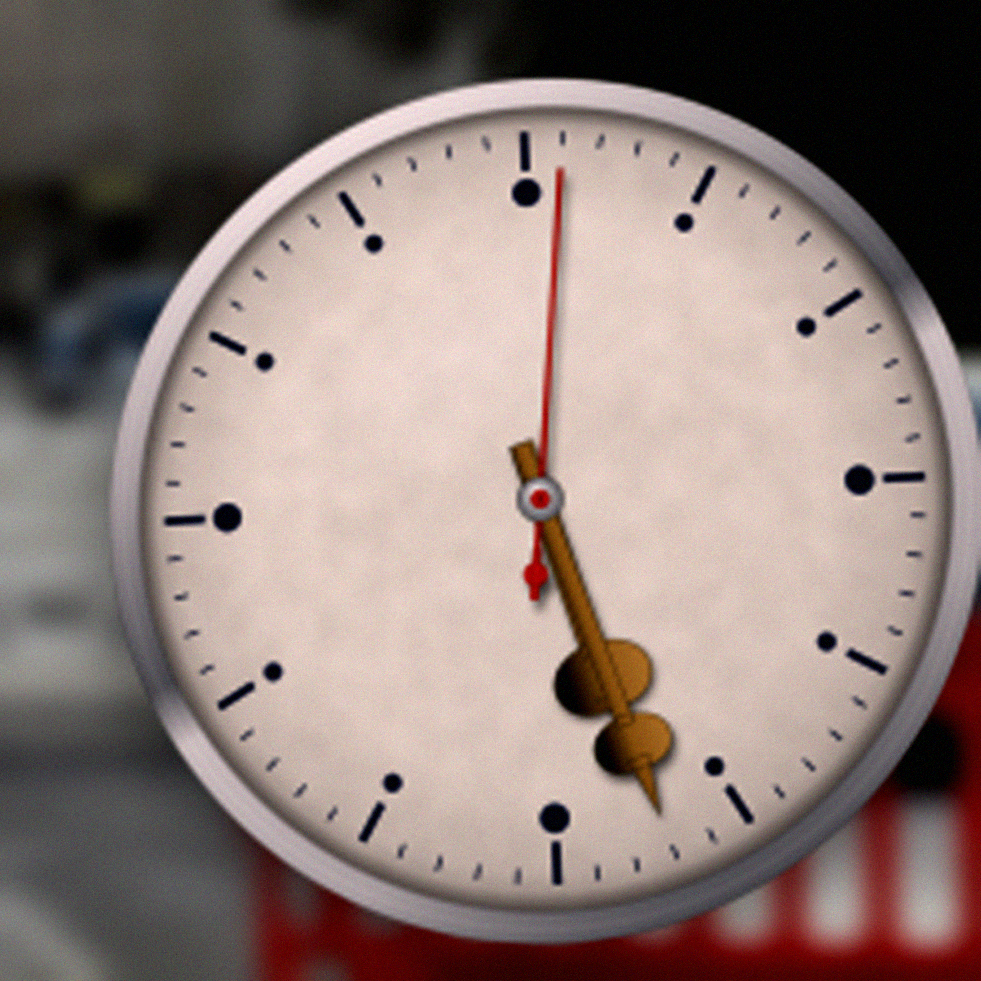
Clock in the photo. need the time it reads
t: 5:27:01
